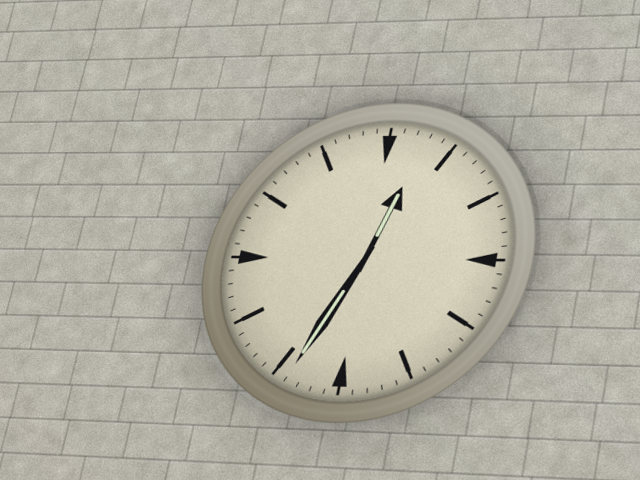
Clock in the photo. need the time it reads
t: 12:34
